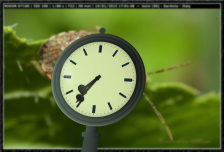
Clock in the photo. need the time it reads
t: 7:36
